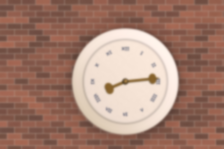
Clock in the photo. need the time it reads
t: 8:14
